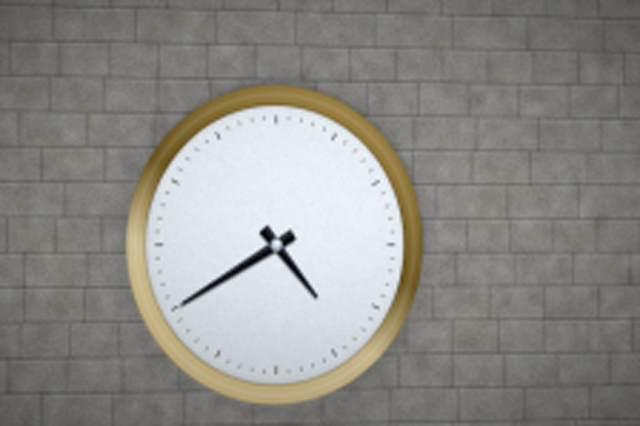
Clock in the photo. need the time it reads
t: 4:40
